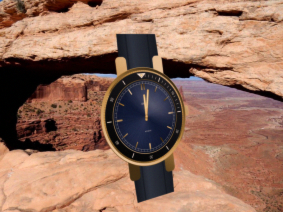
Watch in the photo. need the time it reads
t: 12:02
